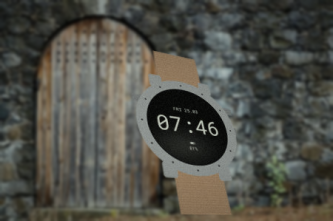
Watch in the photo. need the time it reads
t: 7:46
